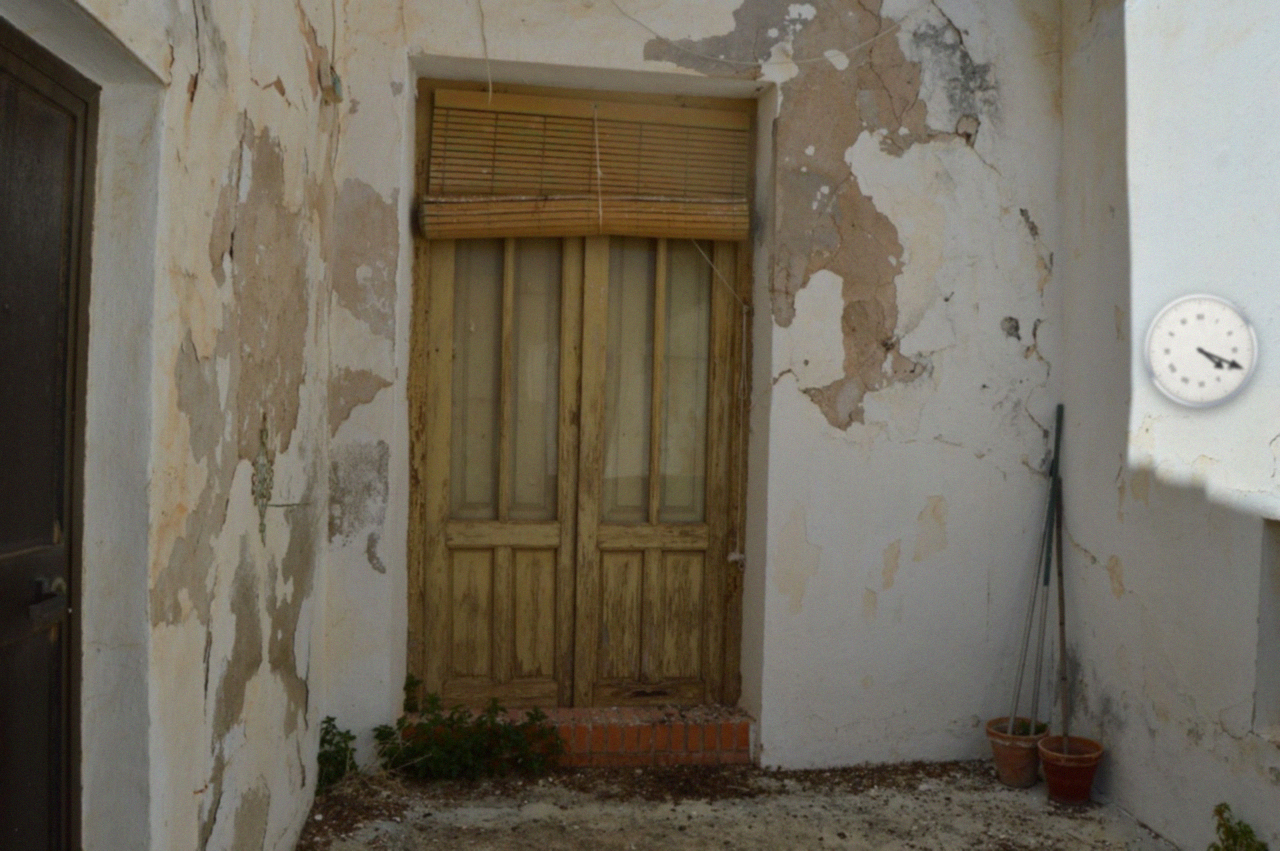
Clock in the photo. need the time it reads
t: 4:19
